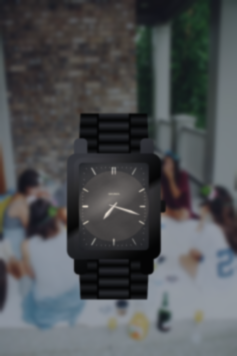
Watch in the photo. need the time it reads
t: 7:18
